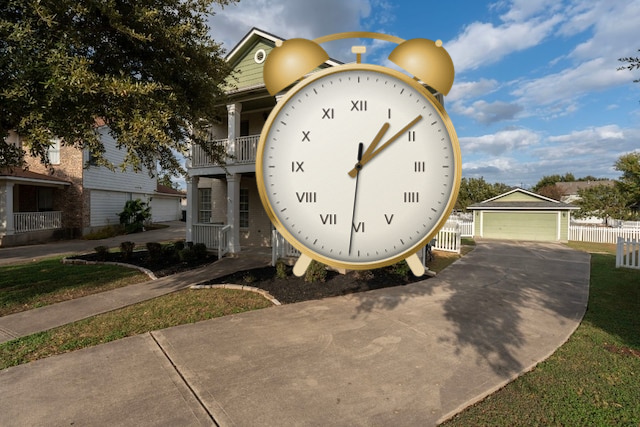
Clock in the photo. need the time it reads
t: 1:08:31
